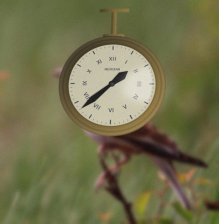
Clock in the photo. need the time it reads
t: 1:38
